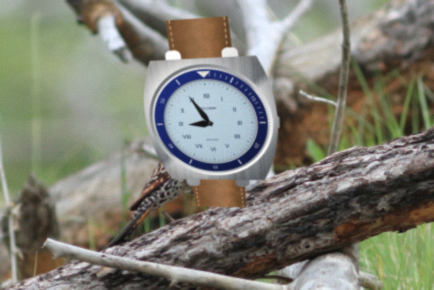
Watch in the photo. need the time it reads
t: 8:55
